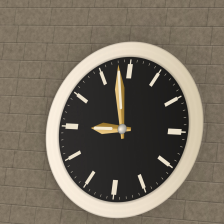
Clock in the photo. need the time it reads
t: 8:58
